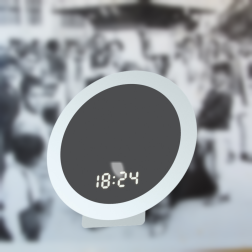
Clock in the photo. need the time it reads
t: 18:24
